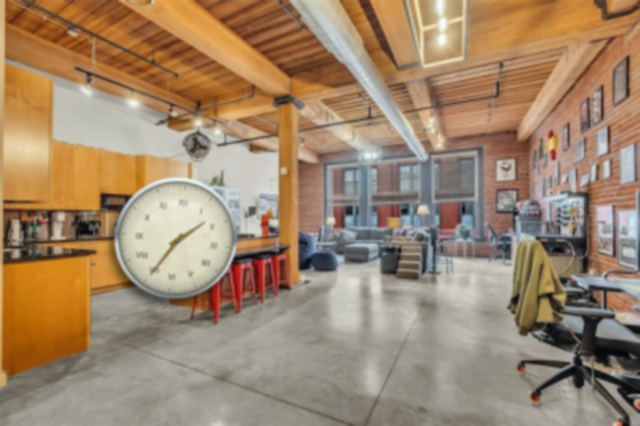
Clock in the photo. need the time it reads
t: 1:35
